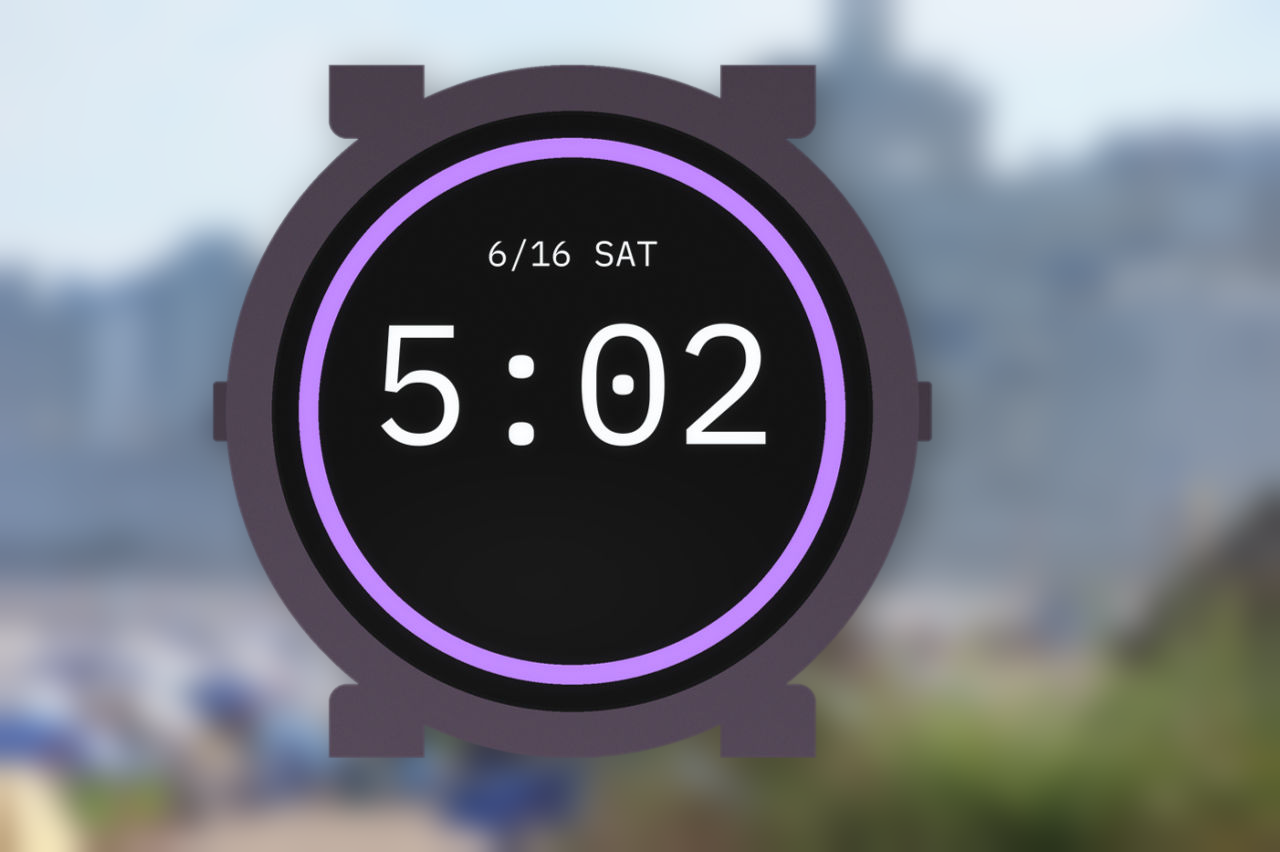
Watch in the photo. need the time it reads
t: 5:02
